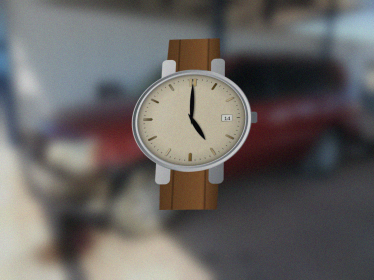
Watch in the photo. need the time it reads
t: 5:00
